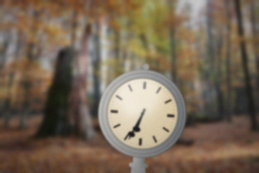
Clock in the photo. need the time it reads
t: 6:34
